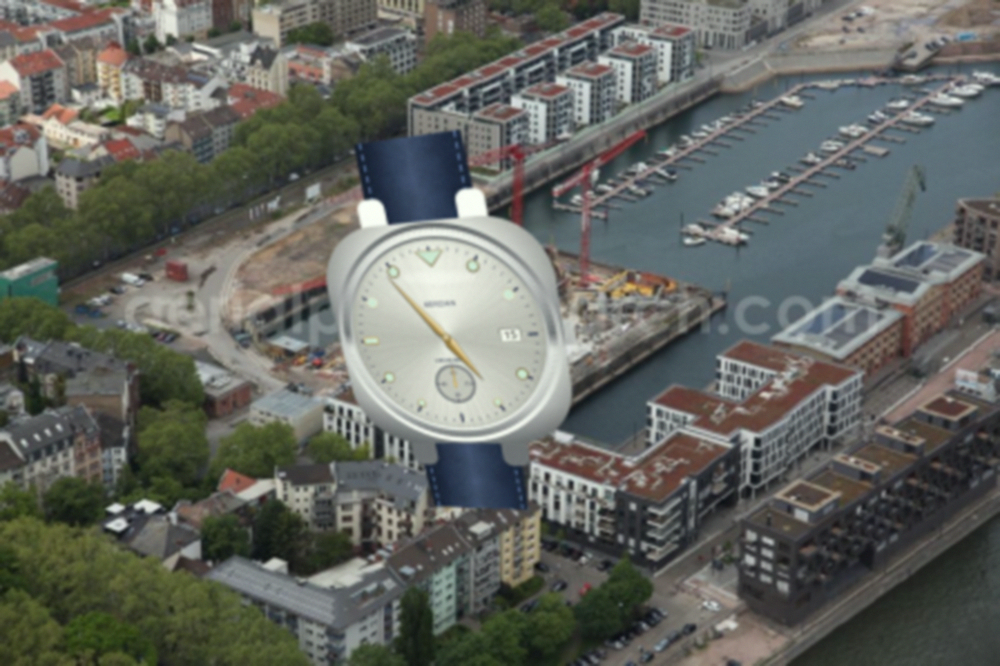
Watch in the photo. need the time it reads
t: 4:54
